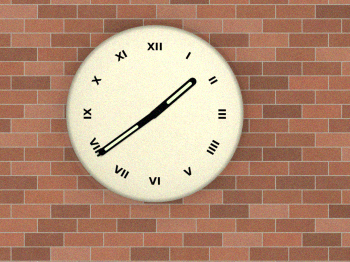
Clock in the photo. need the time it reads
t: 1:39
